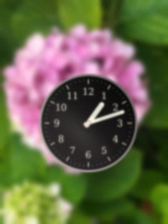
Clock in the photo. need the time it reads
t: 1:12
